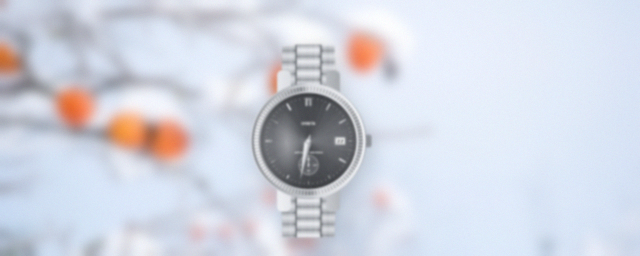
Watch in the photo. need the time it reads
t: 6:32
